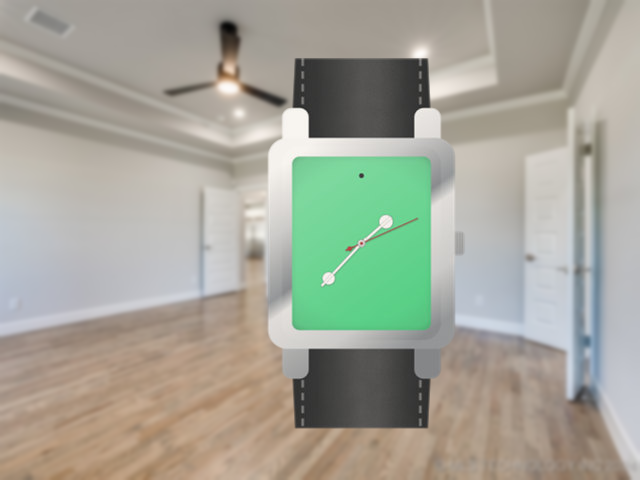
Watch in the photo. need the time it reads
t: 1:37:11
